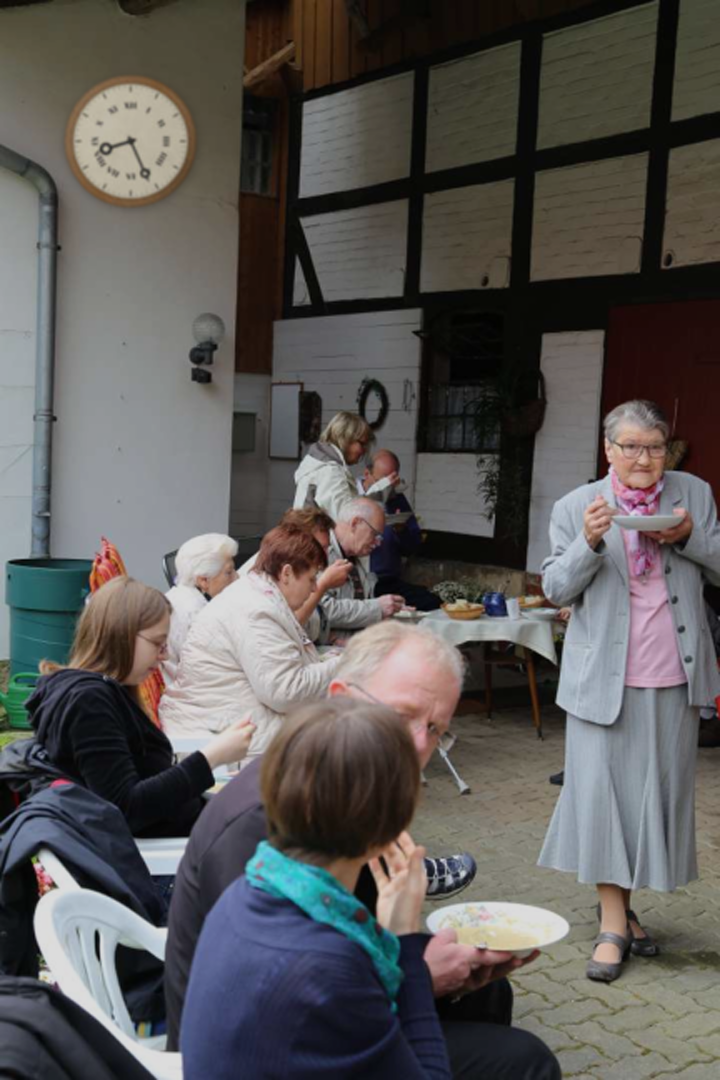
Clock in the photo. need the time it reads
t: 8:26
